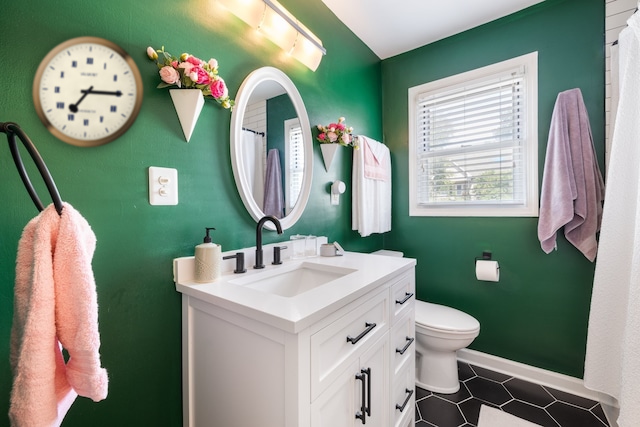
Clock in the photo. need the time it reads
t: 7:15
